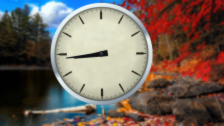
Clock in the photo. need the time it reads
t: 8:44
